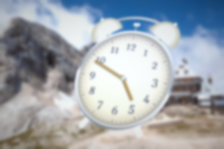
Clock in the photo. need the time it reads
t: 4:49
